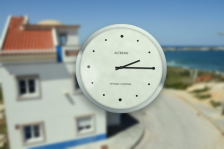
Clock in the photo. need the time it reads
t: 2:15
